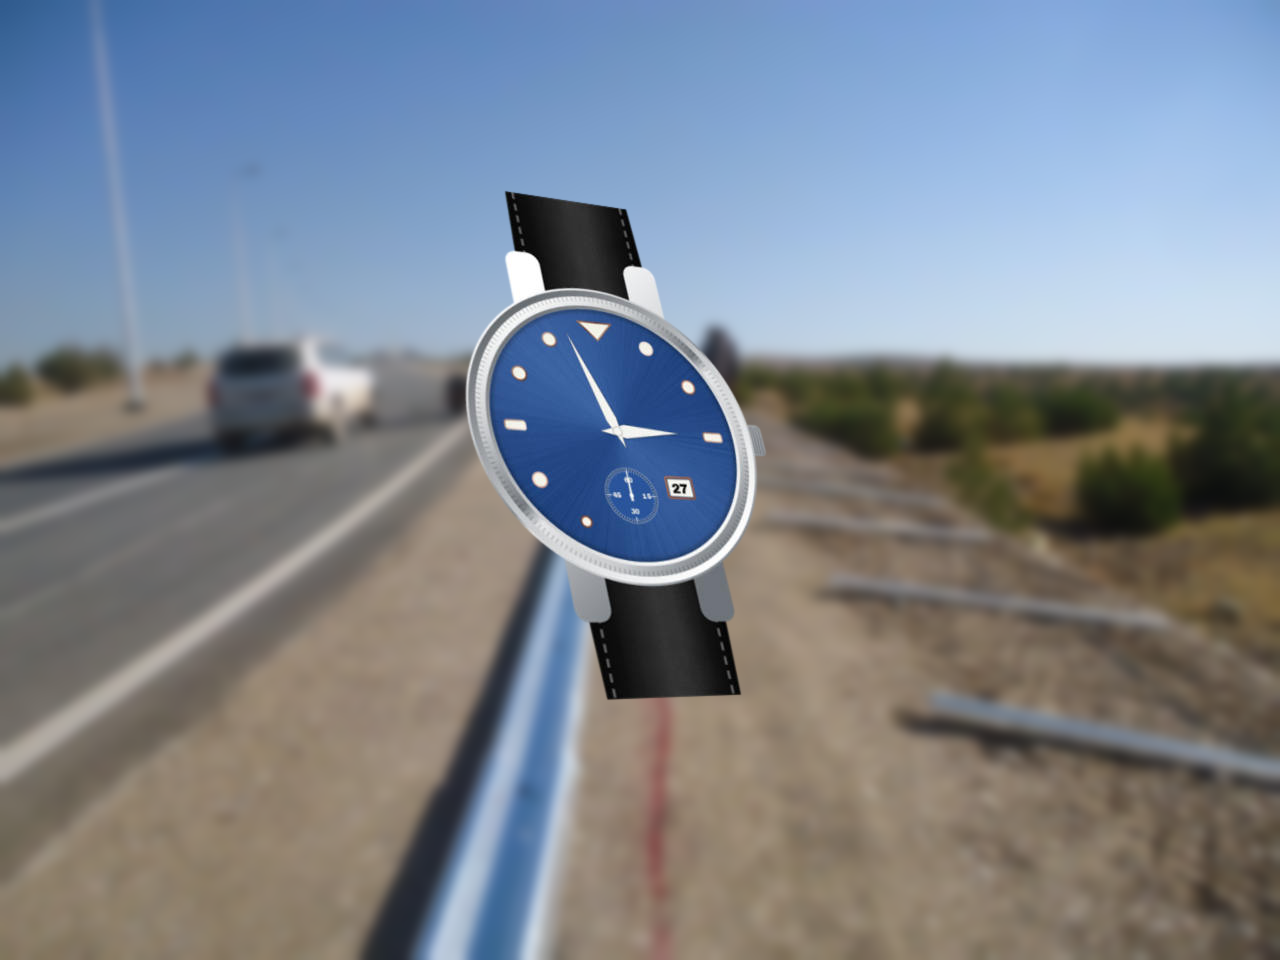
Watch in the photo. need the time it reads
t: 2:57
